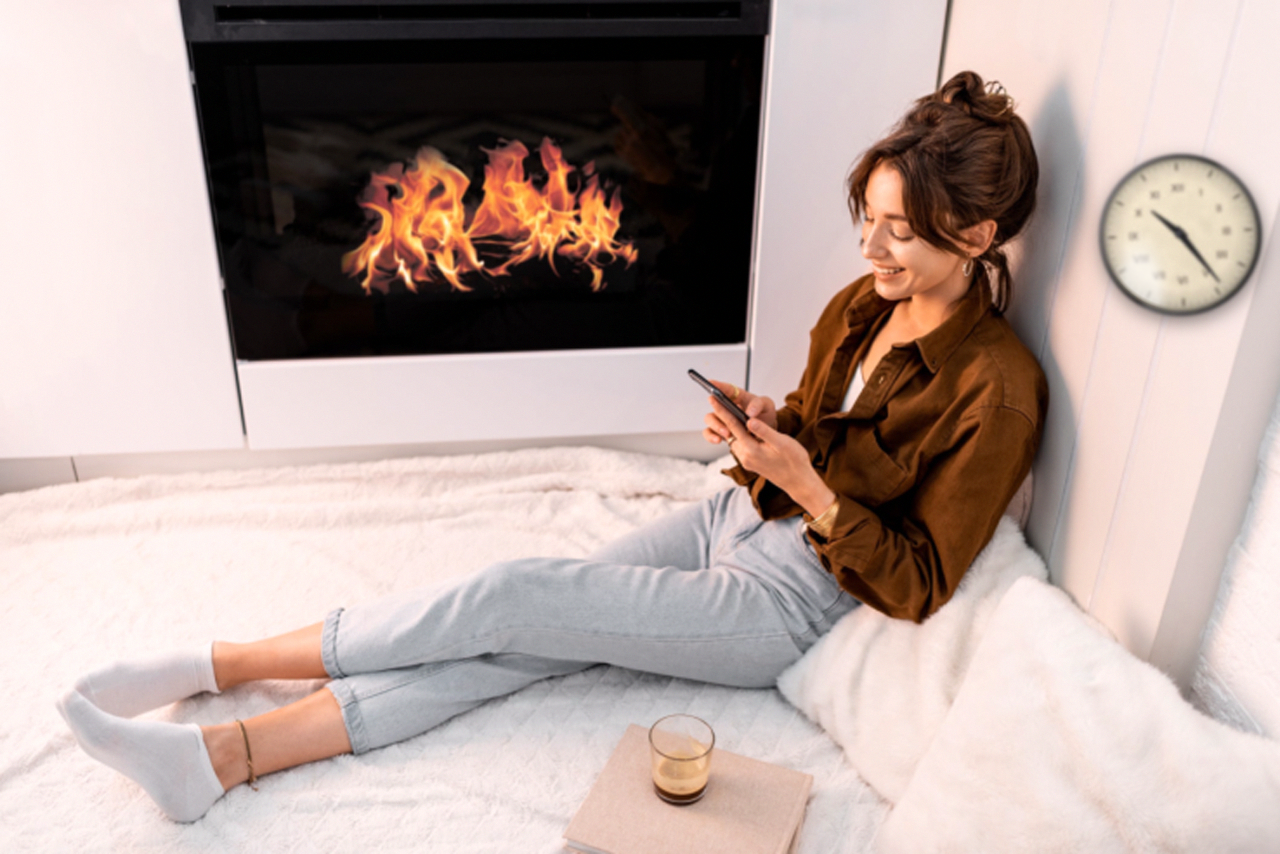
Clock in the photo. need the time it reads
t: 10:24
